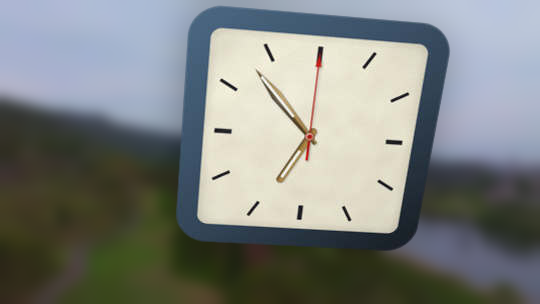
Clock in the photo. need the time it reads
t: 6:53:00
